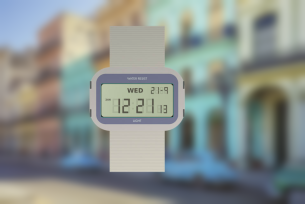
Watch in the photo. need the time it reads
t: 12:21:13
